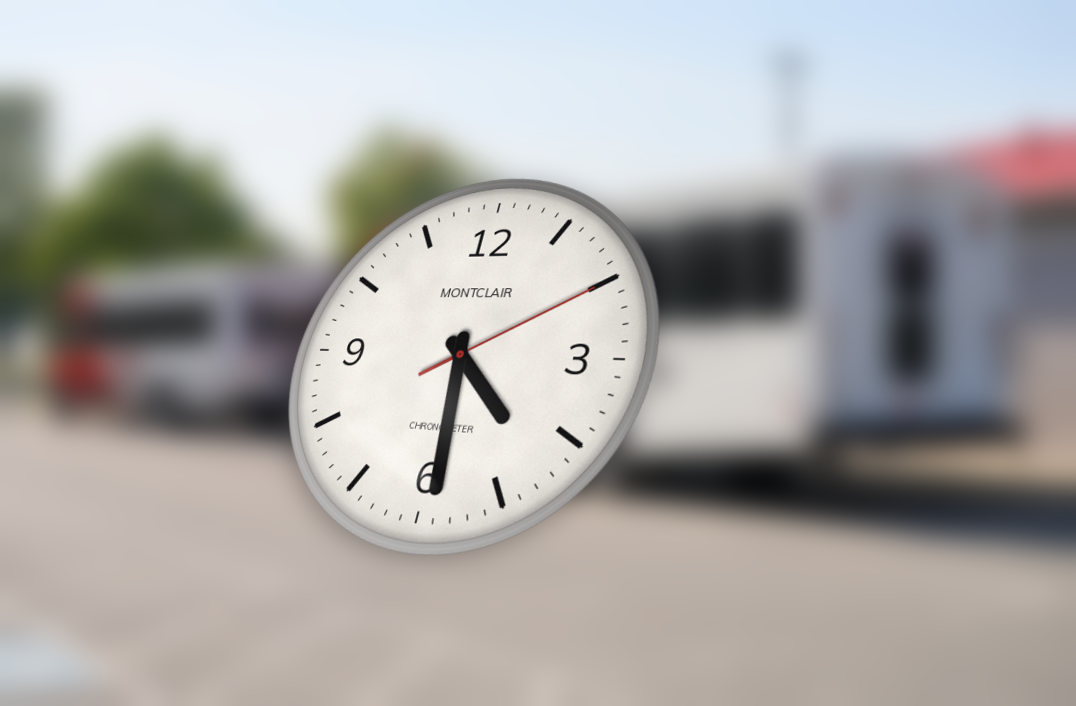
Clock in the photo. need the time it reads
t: 4:29:10
